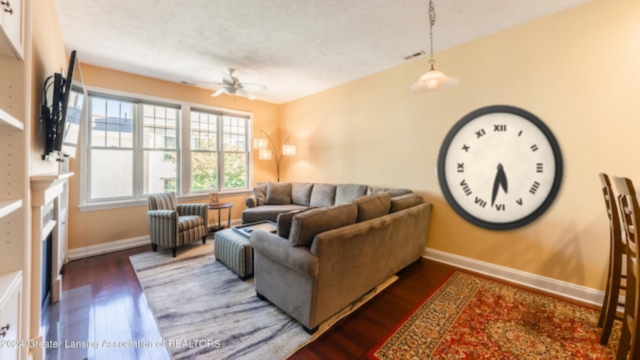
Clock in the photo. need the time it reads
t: 5:32
